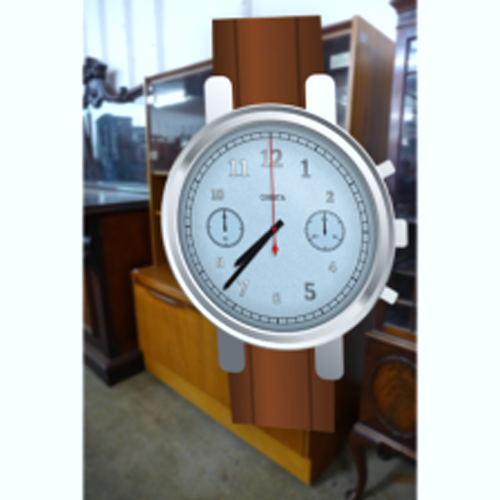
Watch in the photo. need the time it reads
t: 7:37
